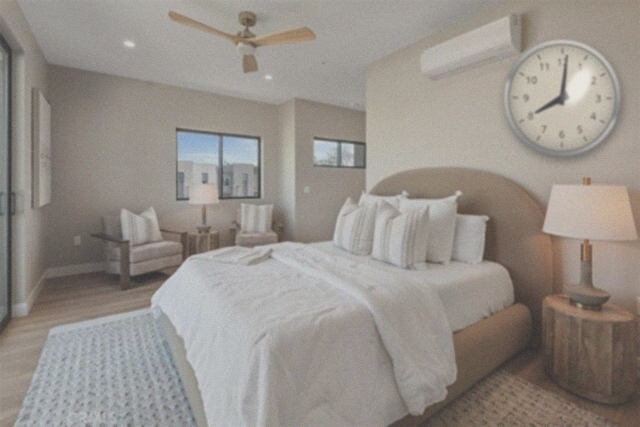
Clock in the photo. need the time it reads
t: 8:01
